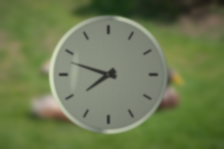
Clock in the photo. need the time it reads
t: 7:48
